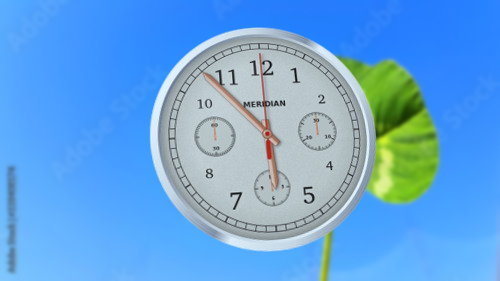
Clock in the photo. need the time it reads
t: 5:53
